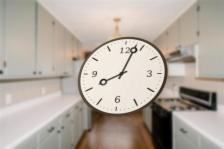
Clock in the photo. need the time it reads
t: 8:03
